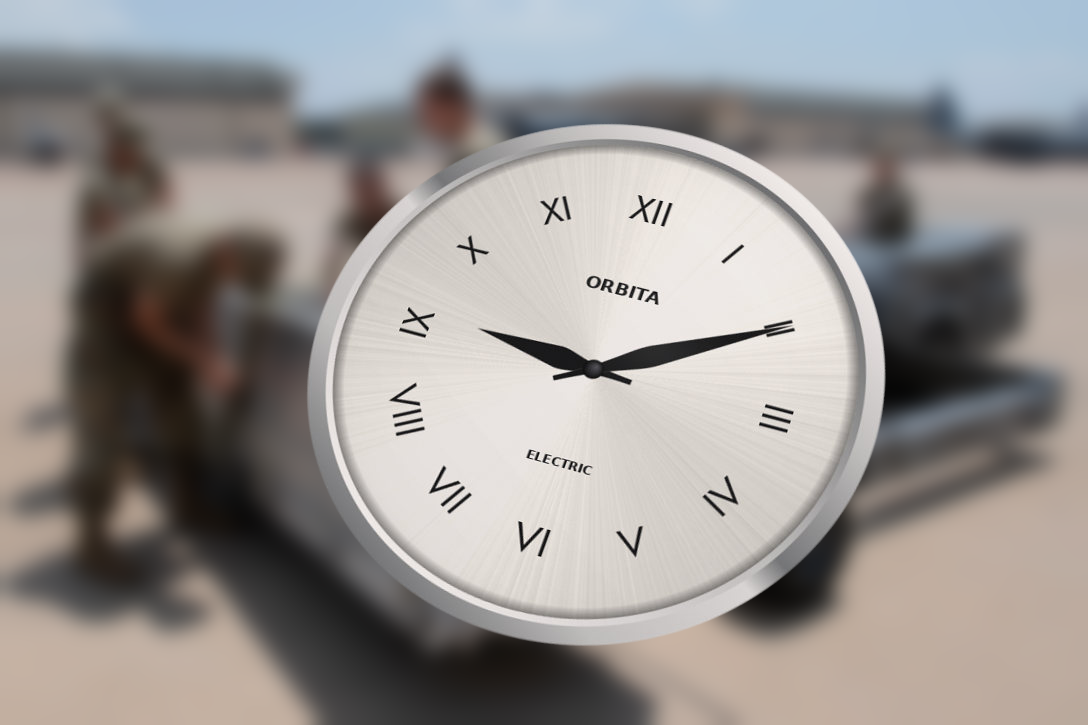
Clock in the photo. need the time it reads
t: 9:10
